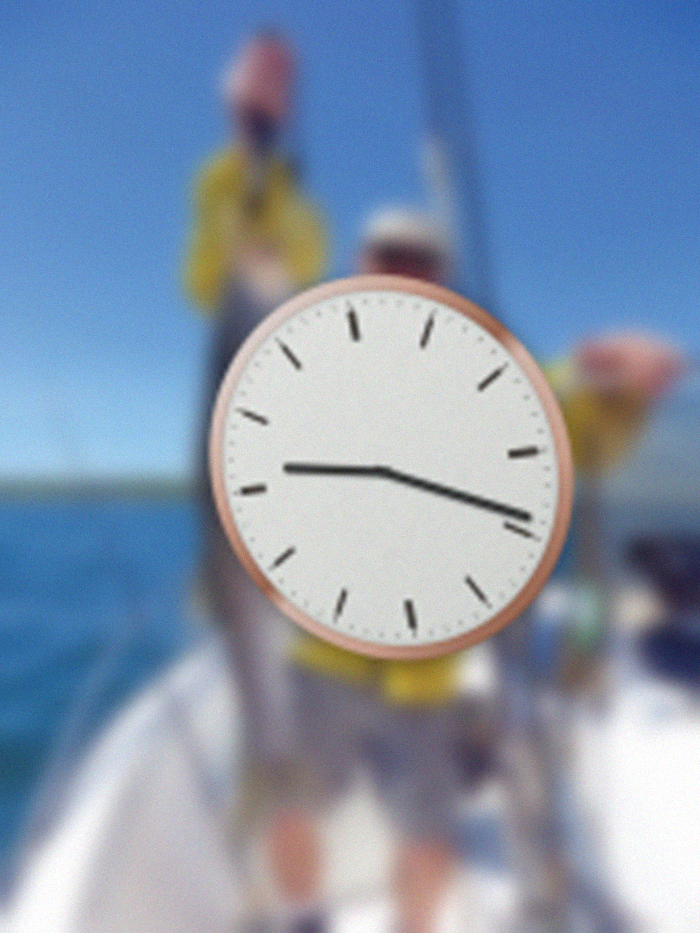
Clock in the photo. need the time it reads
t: 9:19
